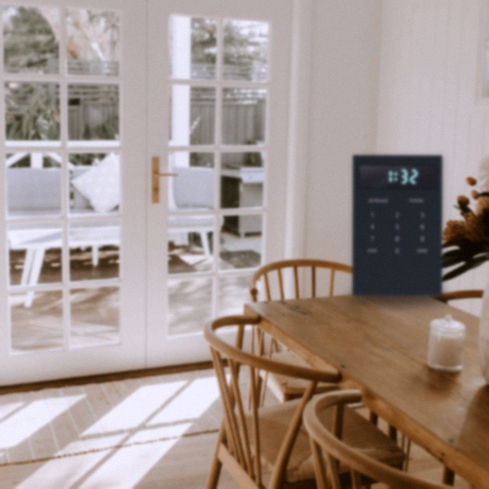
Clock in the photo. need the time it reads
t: 1:32
